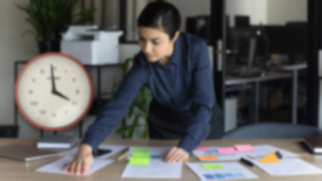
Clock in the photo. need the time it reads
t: 3:59
